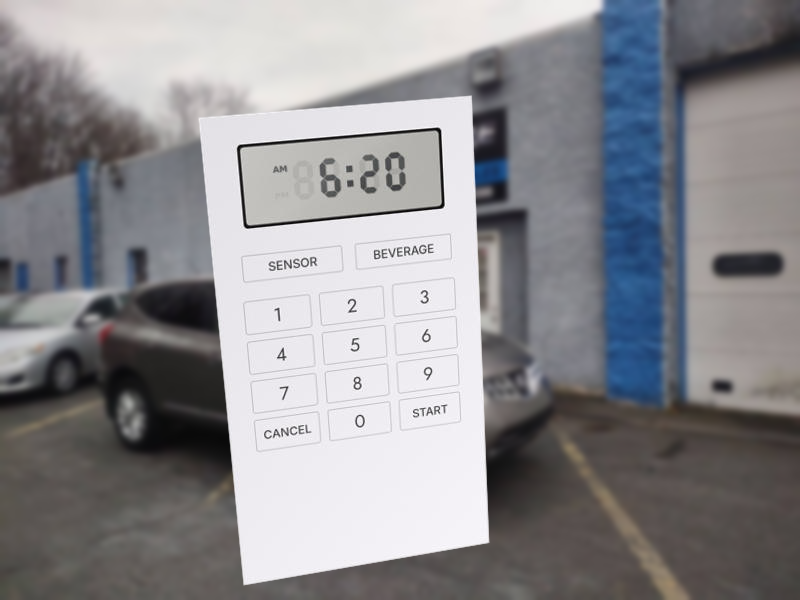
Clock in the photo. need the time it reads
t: 6:20
